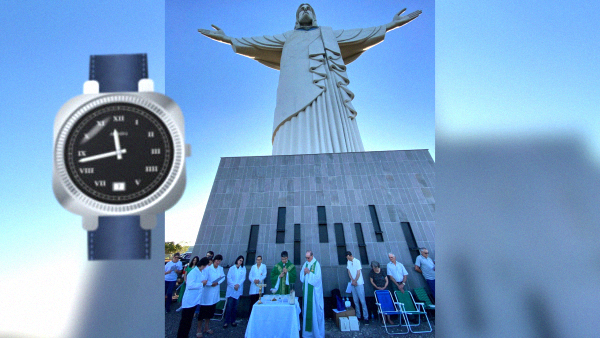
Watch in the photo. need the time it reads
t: 11:43
